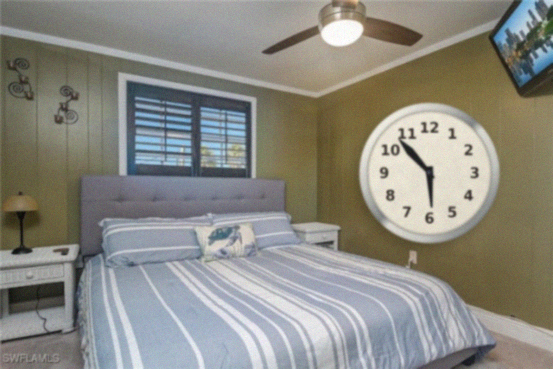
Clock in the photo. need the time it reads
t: 5:53
